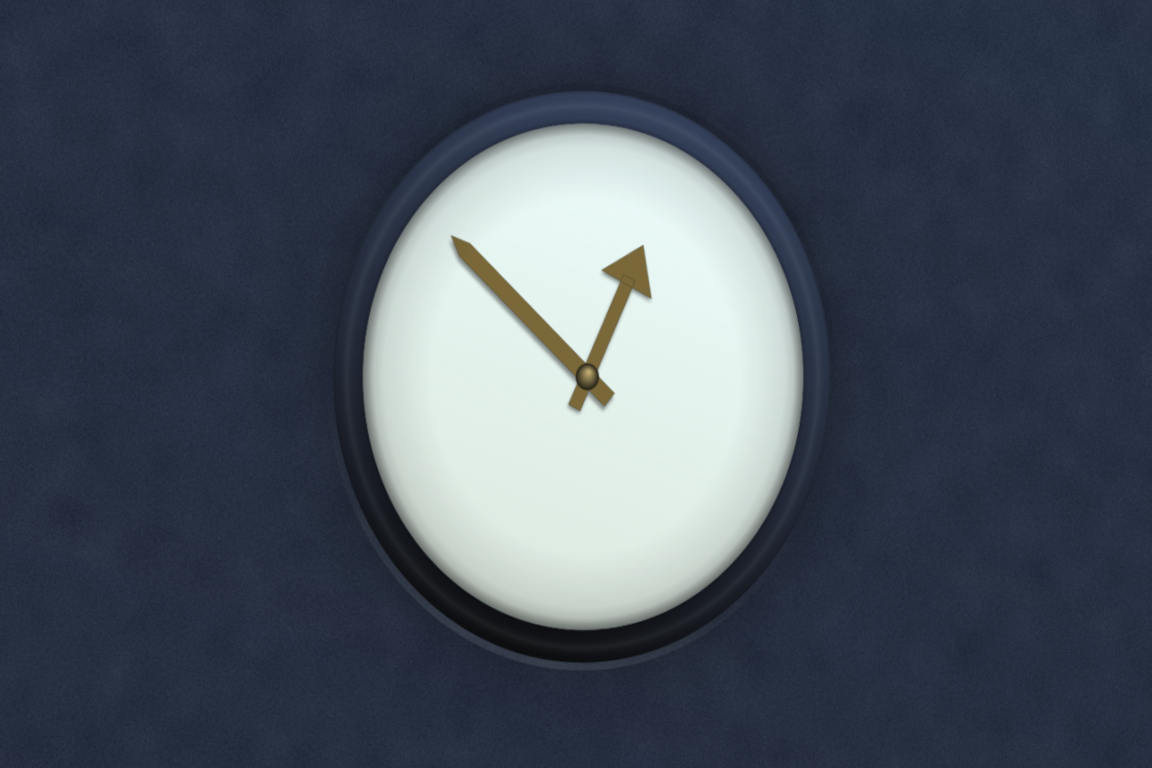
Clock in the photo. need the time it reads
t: 12:52
